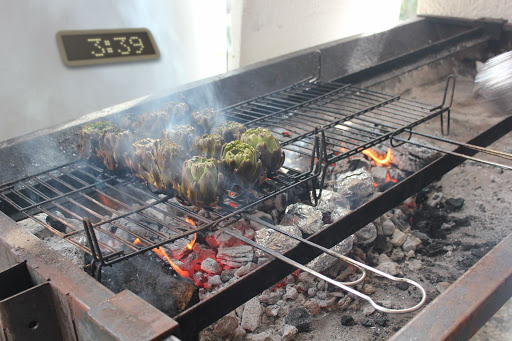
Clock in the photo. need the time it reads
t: 3:39
